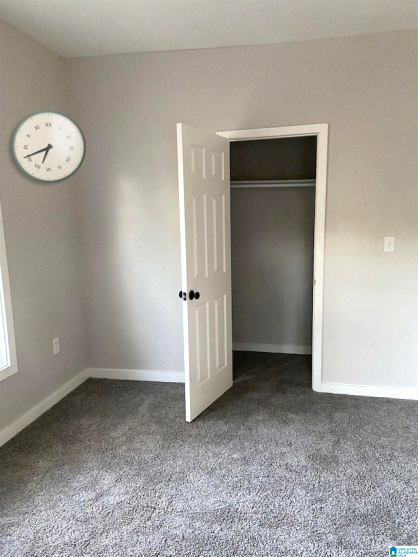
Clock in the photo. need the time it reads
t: 6:41
